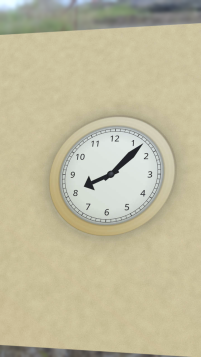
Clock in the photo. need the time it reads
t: 8:07
